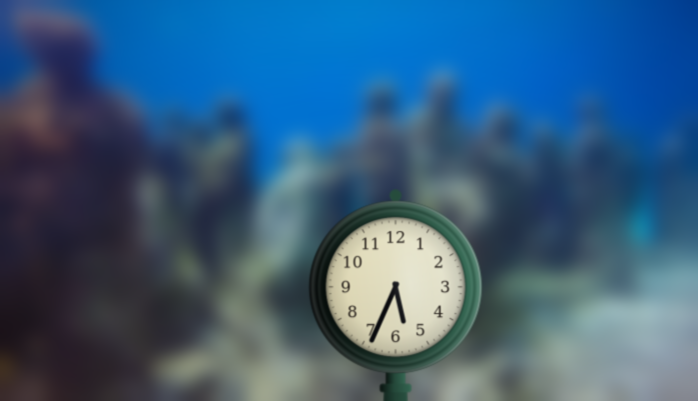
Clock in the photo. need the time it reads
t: 5:34
